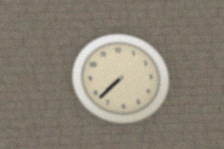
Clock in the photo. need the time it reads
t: 7:38
